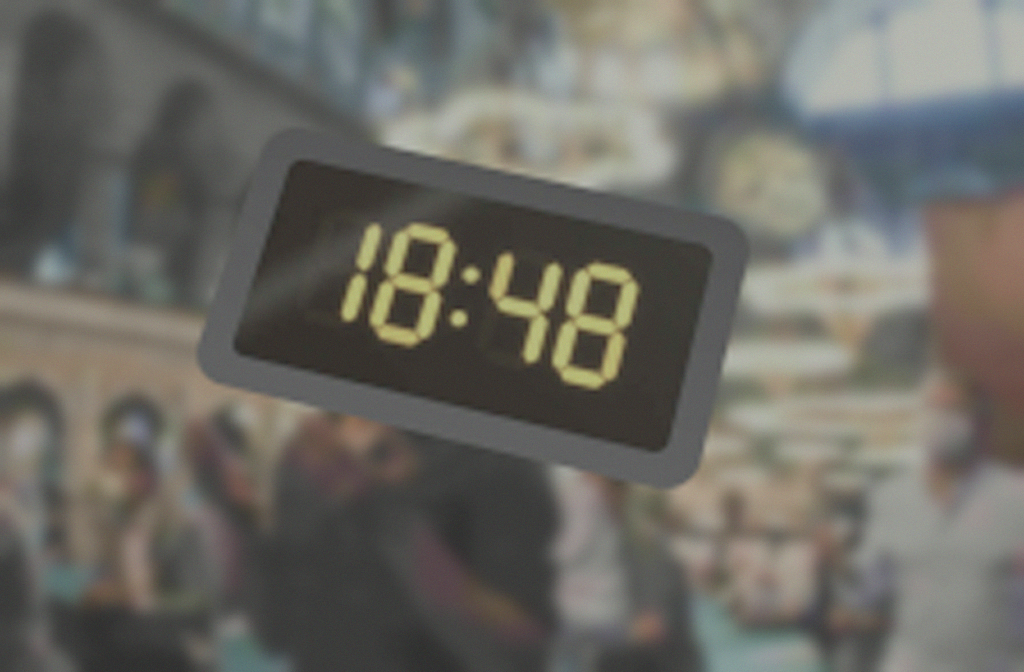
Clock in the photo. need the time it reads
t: 18:48
